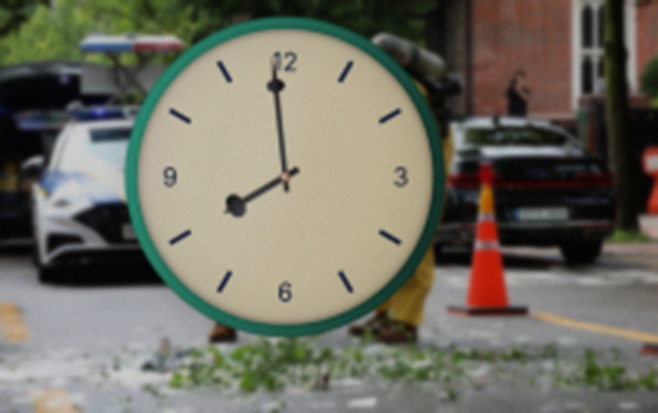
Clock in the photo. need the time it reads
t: 7:59
